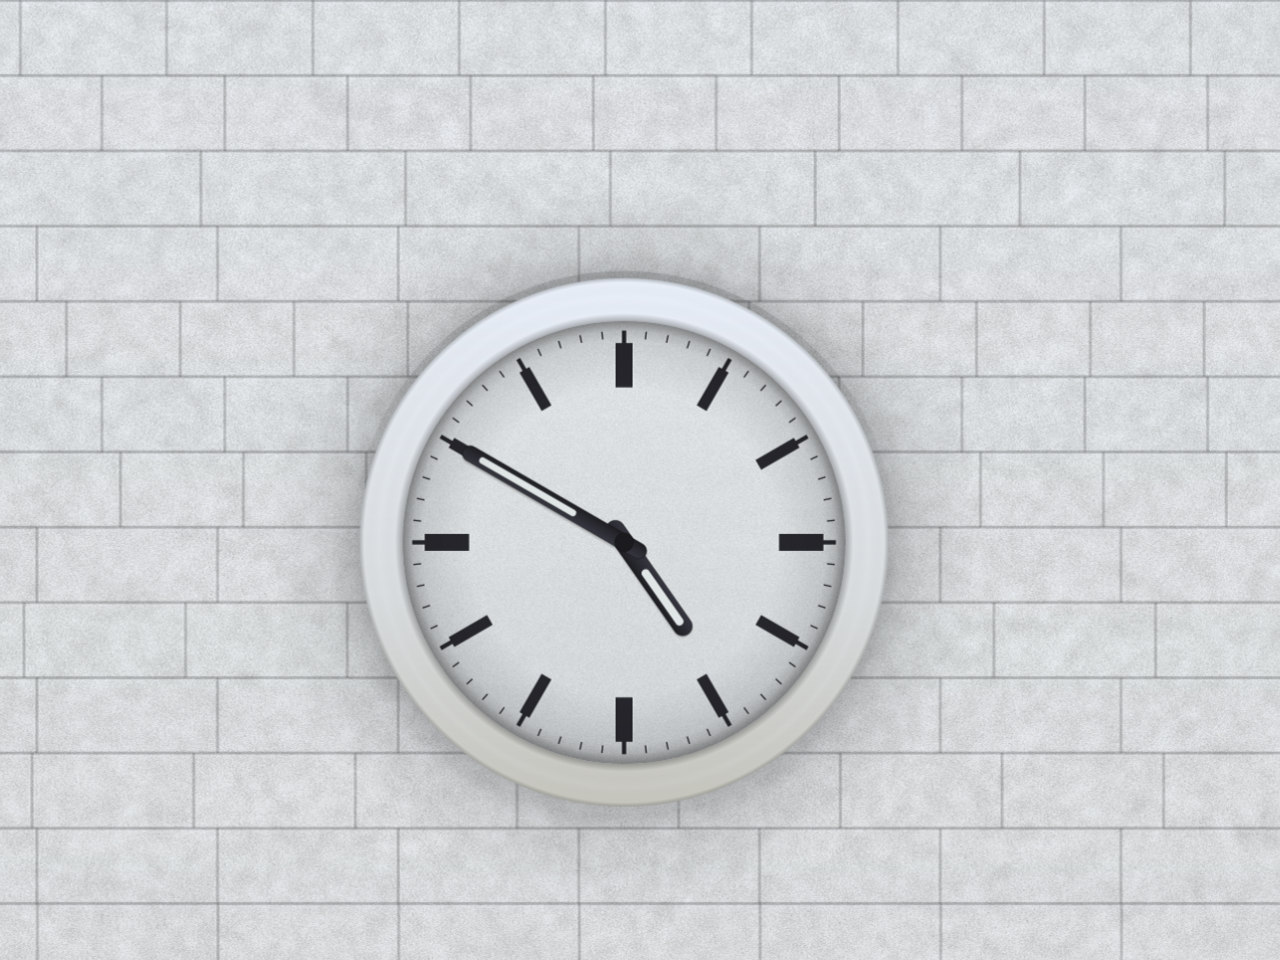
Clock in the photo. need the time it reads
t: 4:50
